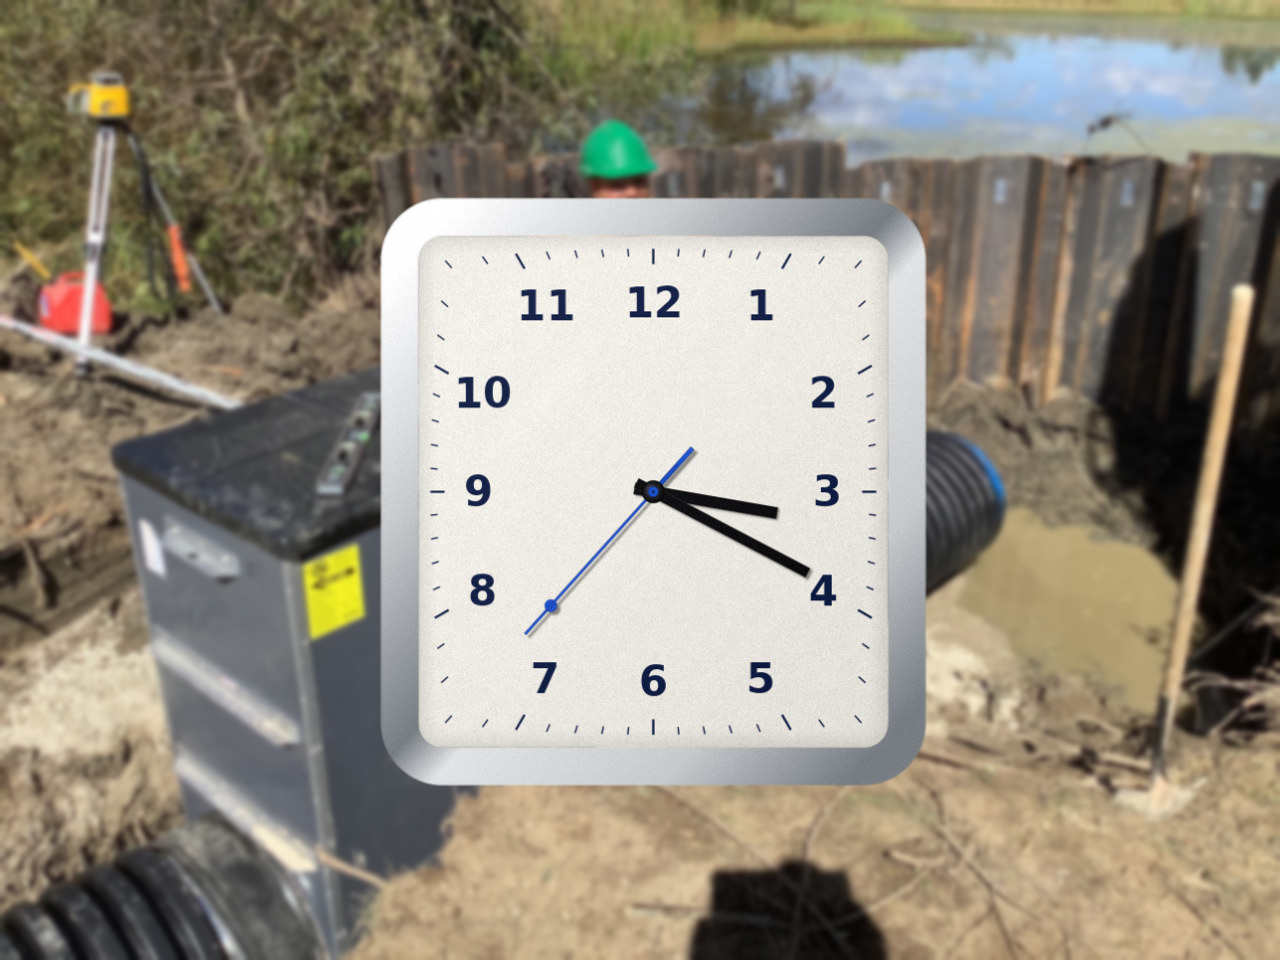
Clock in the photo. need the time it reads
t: 3:19:37
